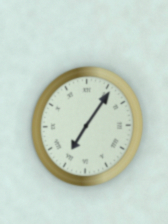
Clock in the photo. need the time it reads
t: 7:06
